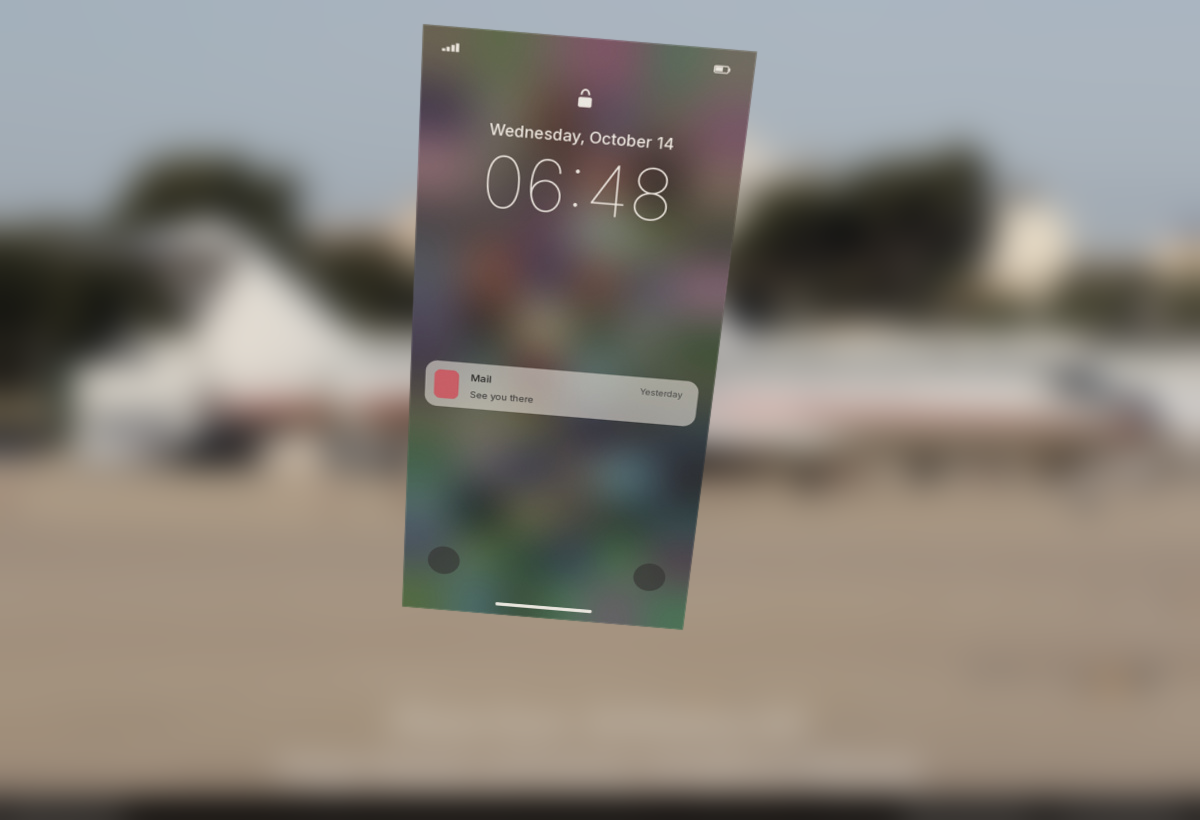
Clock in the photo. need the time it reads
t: 6:48
